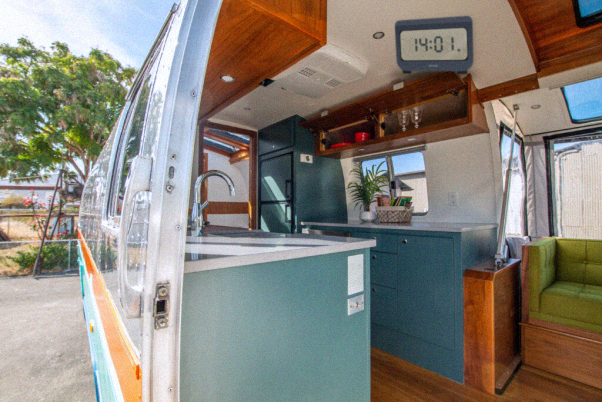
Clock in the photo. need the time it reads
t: 14:01
